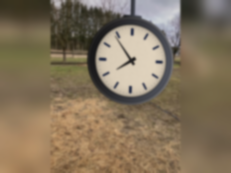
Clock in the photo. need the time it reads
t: 7:54
